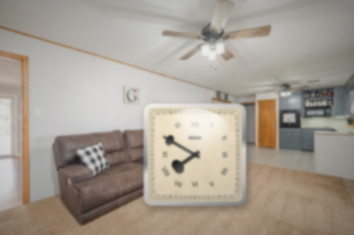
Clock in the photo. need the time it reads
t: 7:50
